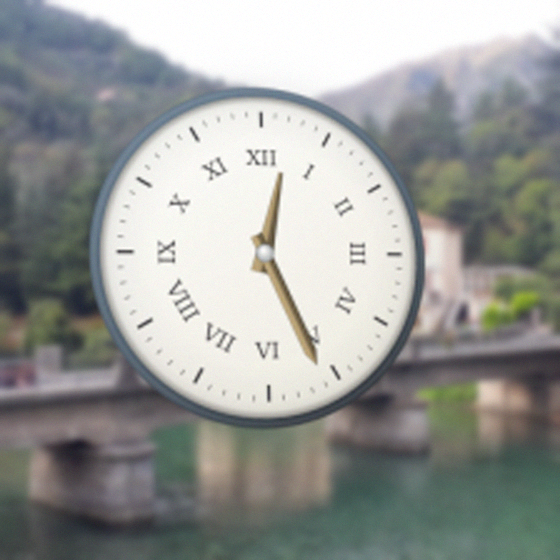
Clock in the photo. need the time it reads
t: 12:26
